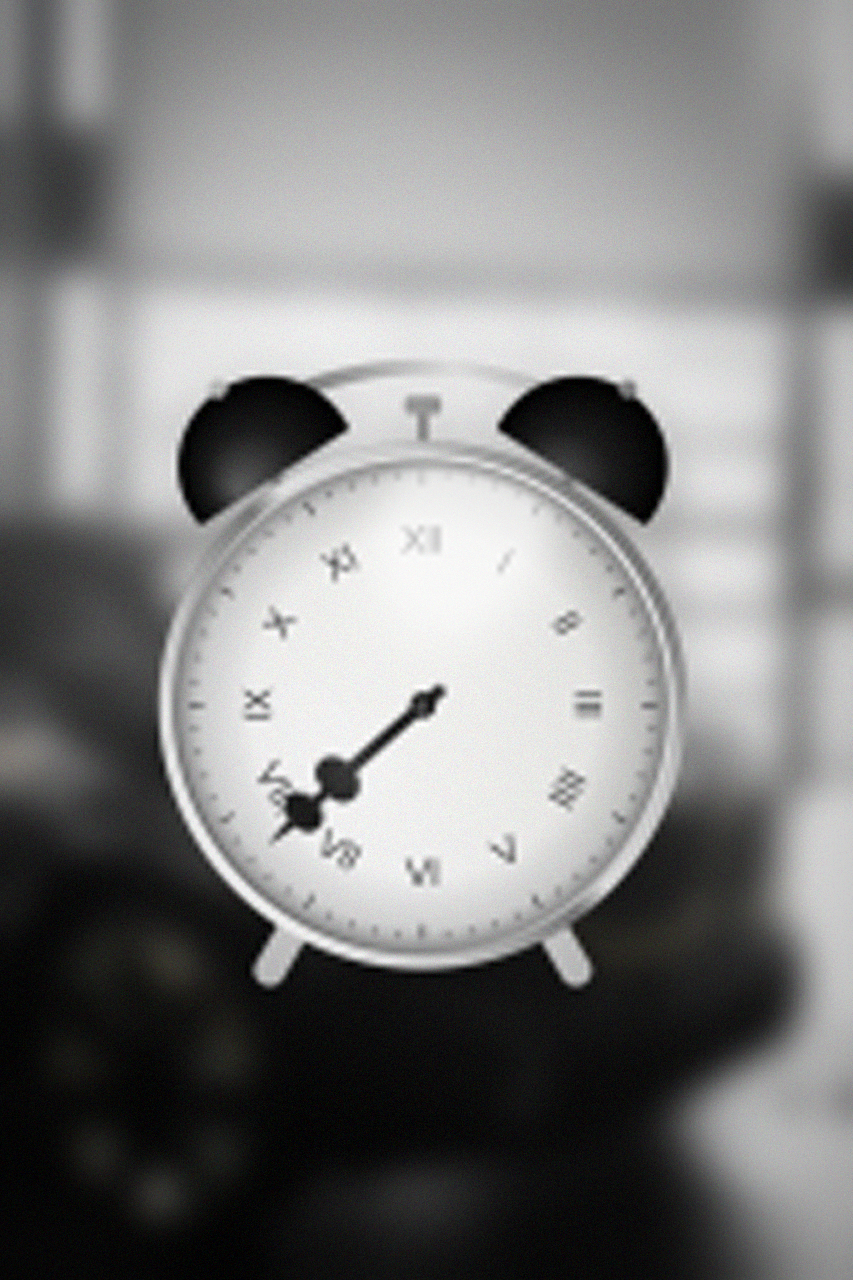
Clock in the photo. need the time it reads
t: 7:38
